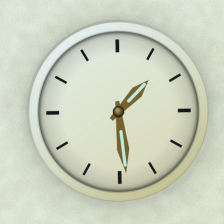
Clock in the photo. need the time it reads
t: 1:29
